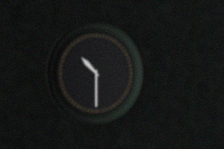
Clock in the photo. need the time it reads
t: 10:30
